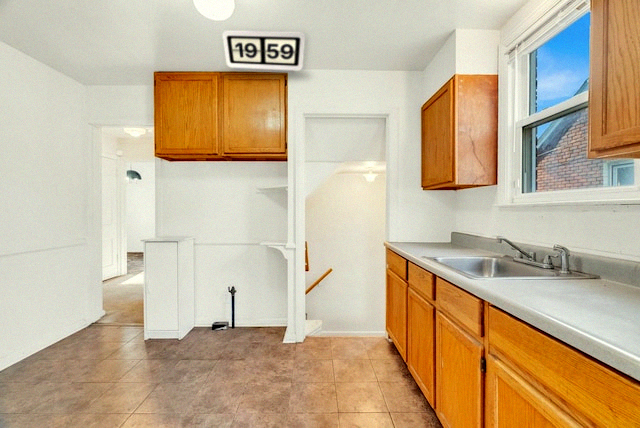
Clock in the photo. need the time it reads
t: 19:59
